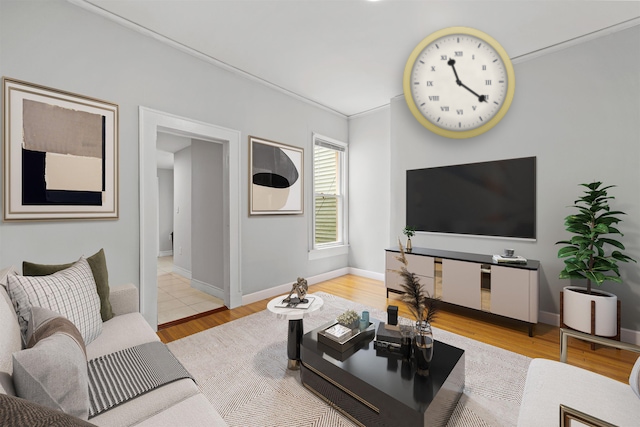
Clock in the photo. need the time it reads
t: 11:21
